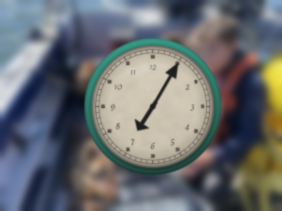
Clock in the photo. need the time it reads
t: 7:05
